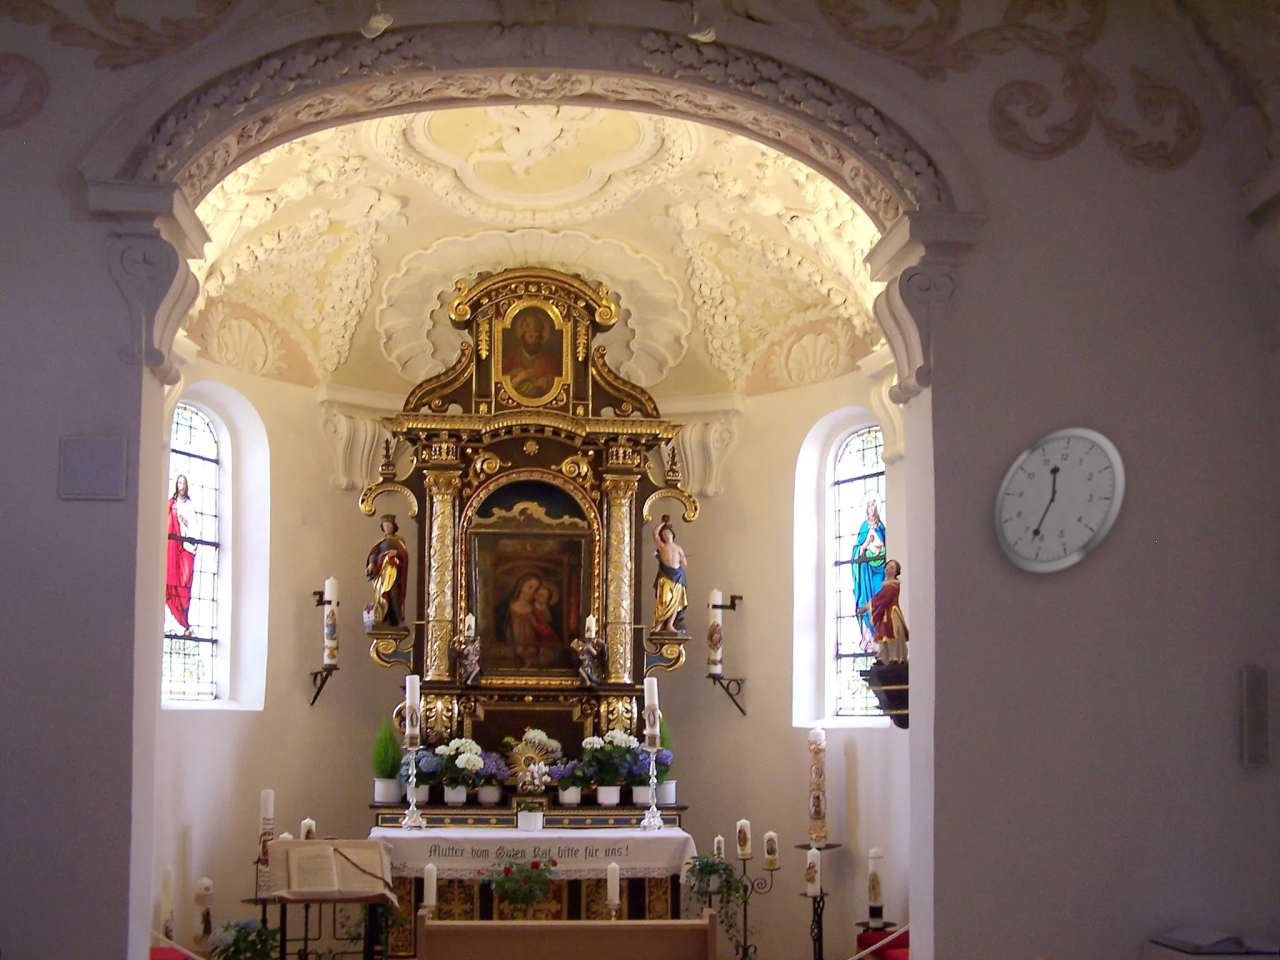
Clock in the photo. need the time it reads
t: 11:32
